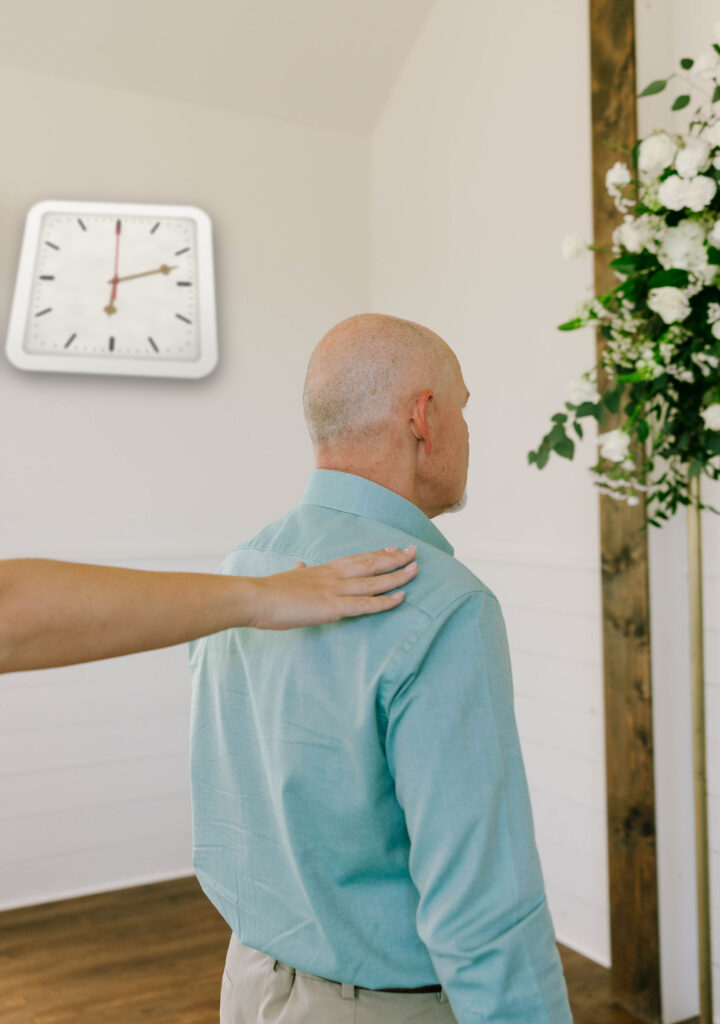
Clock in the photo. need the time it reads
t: 6:12:00
